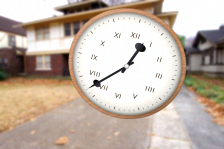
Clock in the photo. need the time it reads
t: 12:37
